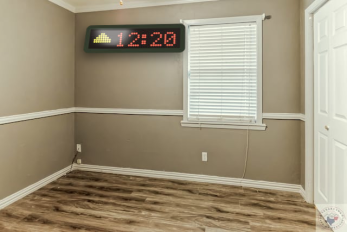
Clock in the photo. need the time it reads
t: 12:20
